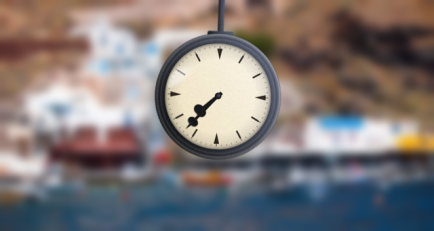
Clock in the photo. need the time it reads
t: 7:37
